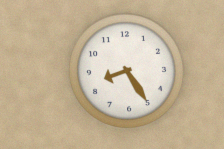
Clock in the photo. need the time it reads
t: 8:25
